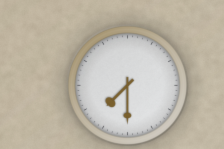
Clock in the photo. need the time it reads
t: 7:30
